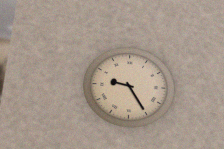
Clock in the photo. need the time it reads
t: 9:25
